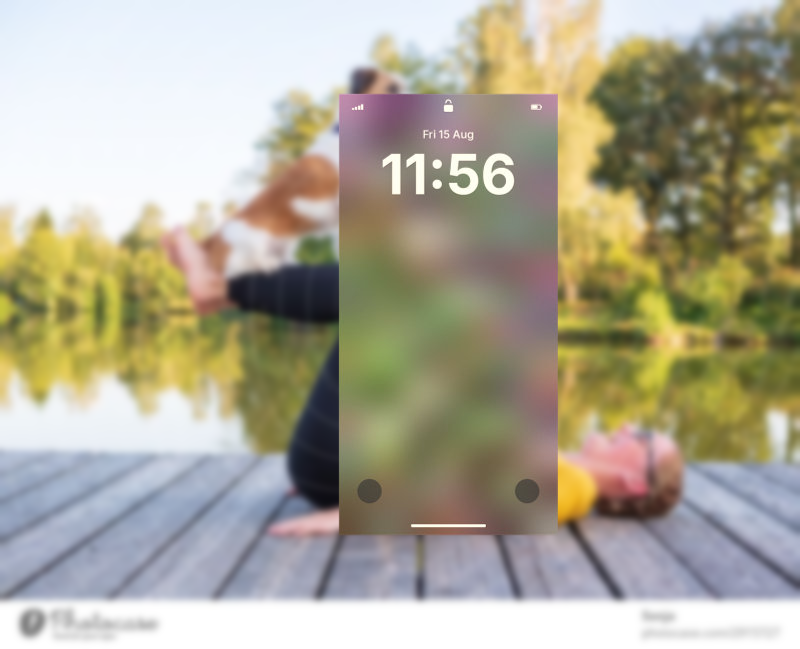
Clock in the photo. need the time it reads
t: 11:56
